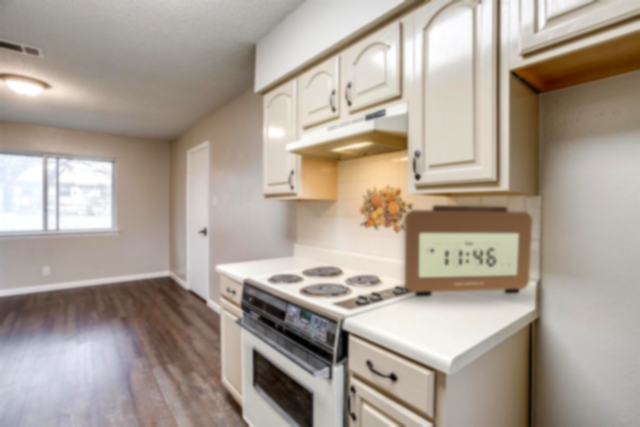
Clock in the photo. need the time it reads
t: 11:46
